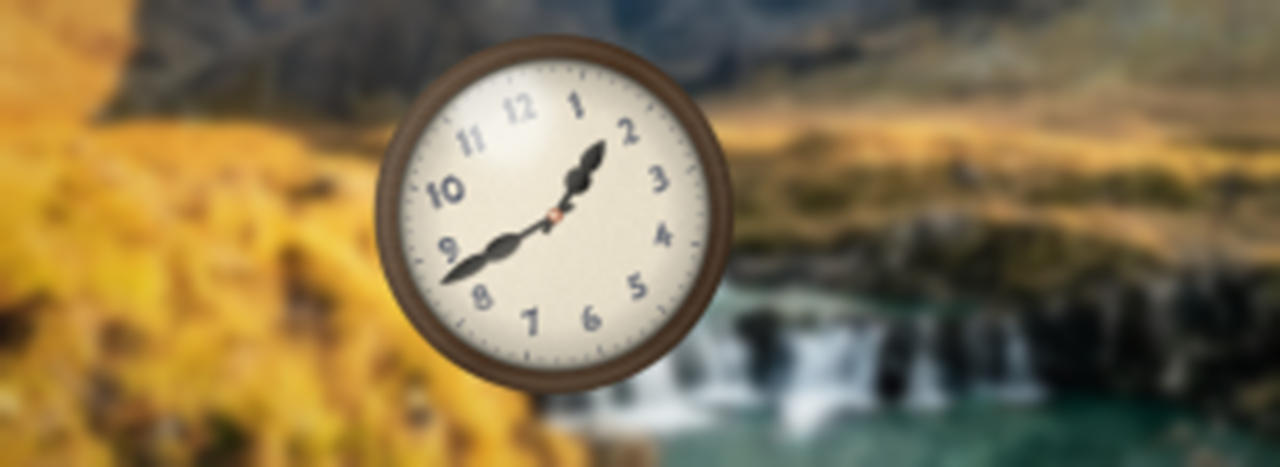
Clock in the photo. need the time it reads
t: 1:43
